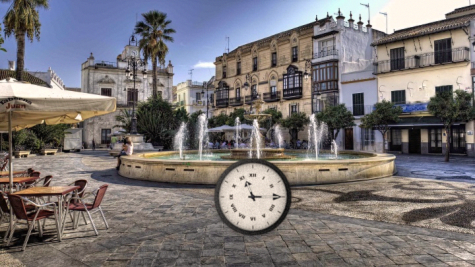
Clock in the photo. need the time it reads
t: 11:15
